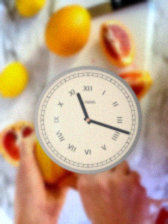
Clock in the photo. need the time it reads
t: 11:18
